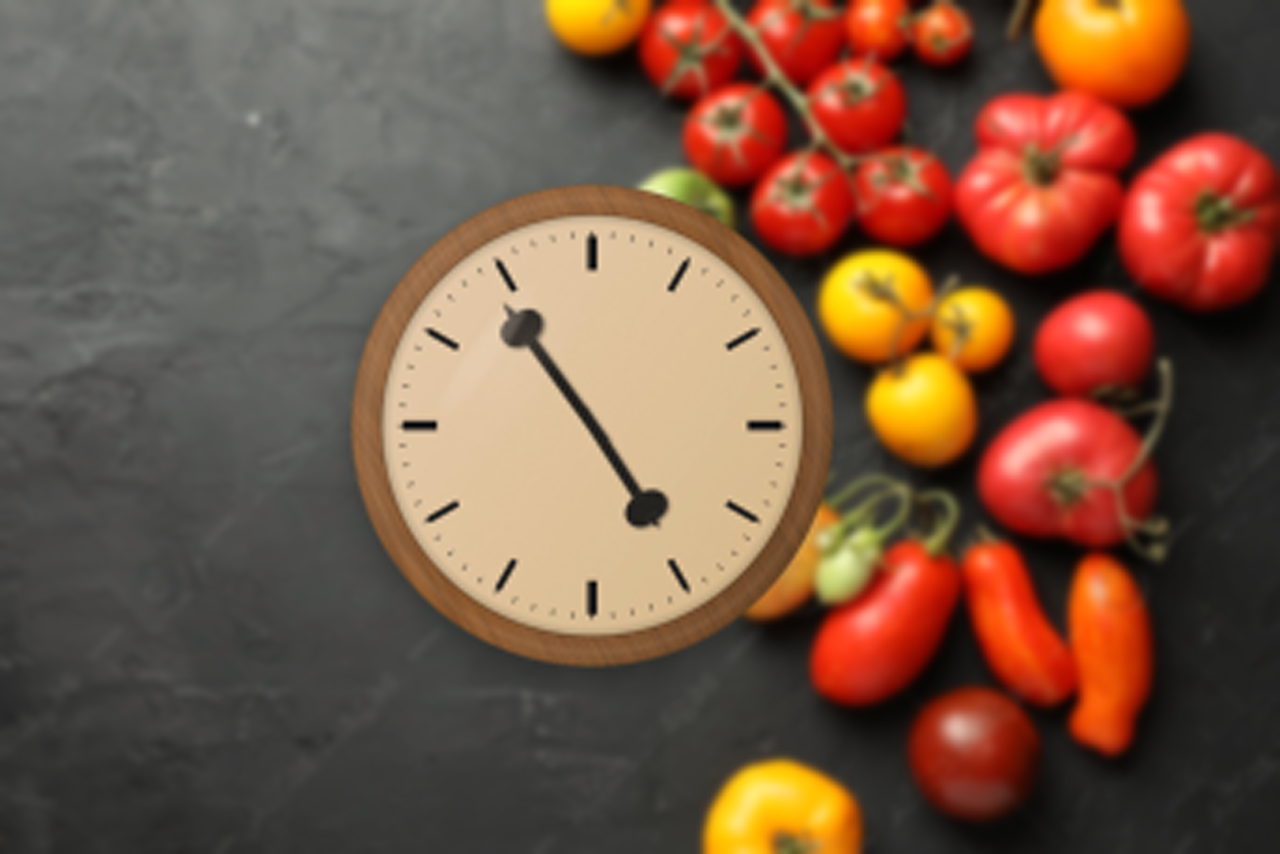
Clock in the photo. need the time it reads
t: 4:54
